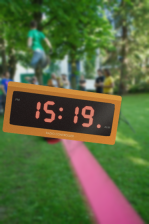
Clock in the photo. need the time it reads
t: 15:19
